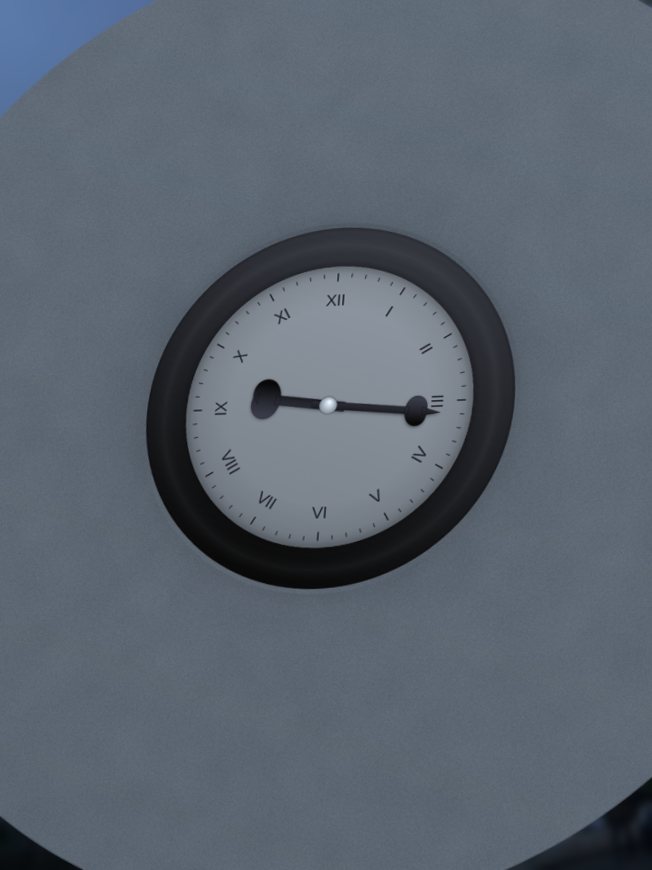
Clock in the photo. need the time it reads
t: 9:16
